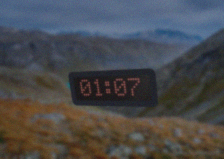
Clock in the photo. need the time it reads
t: 1:07
